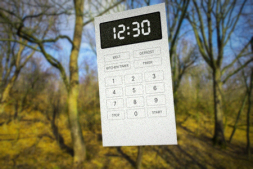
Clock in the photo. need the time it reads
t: 12:30
